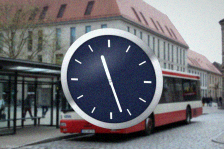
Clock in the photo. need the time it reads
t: 11:27
